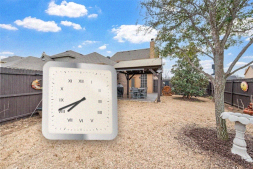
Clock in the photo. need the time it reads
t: 7:41
